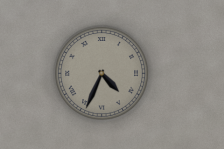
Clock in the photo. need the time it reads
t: 4:34
